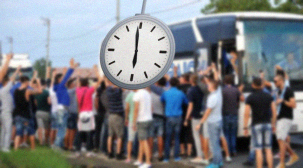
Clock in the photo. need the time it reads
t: 5:59
